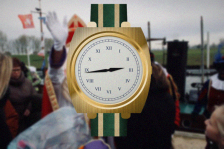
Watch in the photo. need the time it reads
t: 2:44
